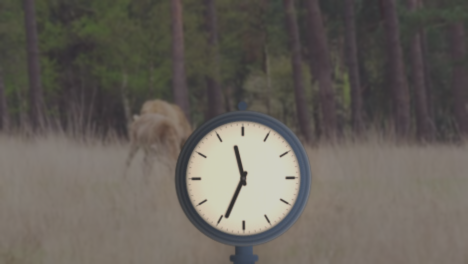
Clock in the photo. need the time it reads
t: 11:34
